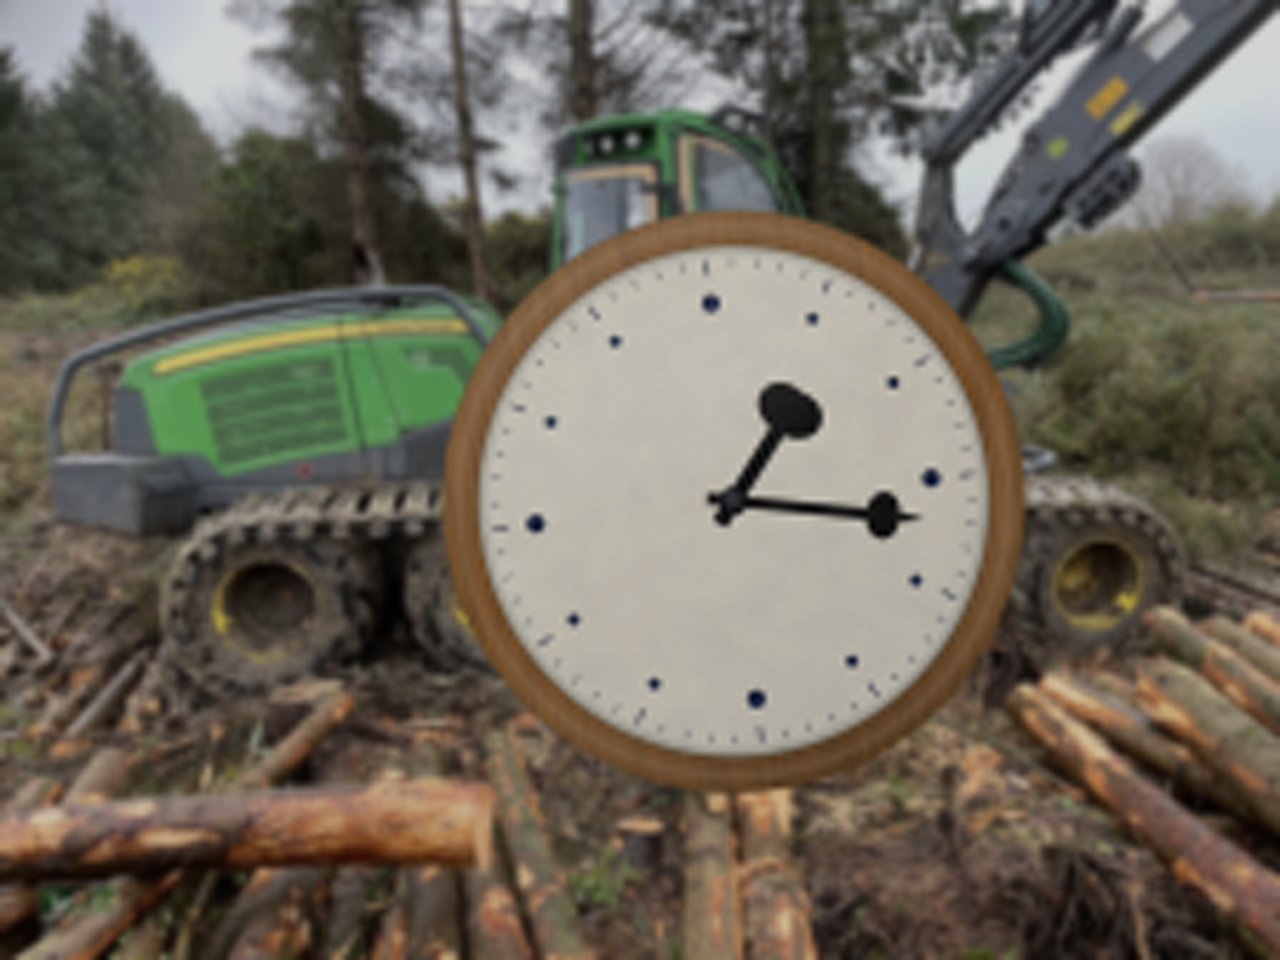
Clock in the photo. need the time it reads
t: 1:17
